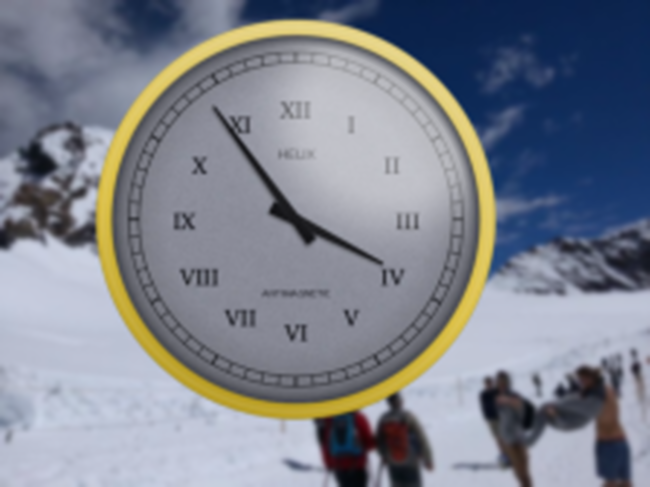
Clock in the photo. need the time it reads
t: 3:54
